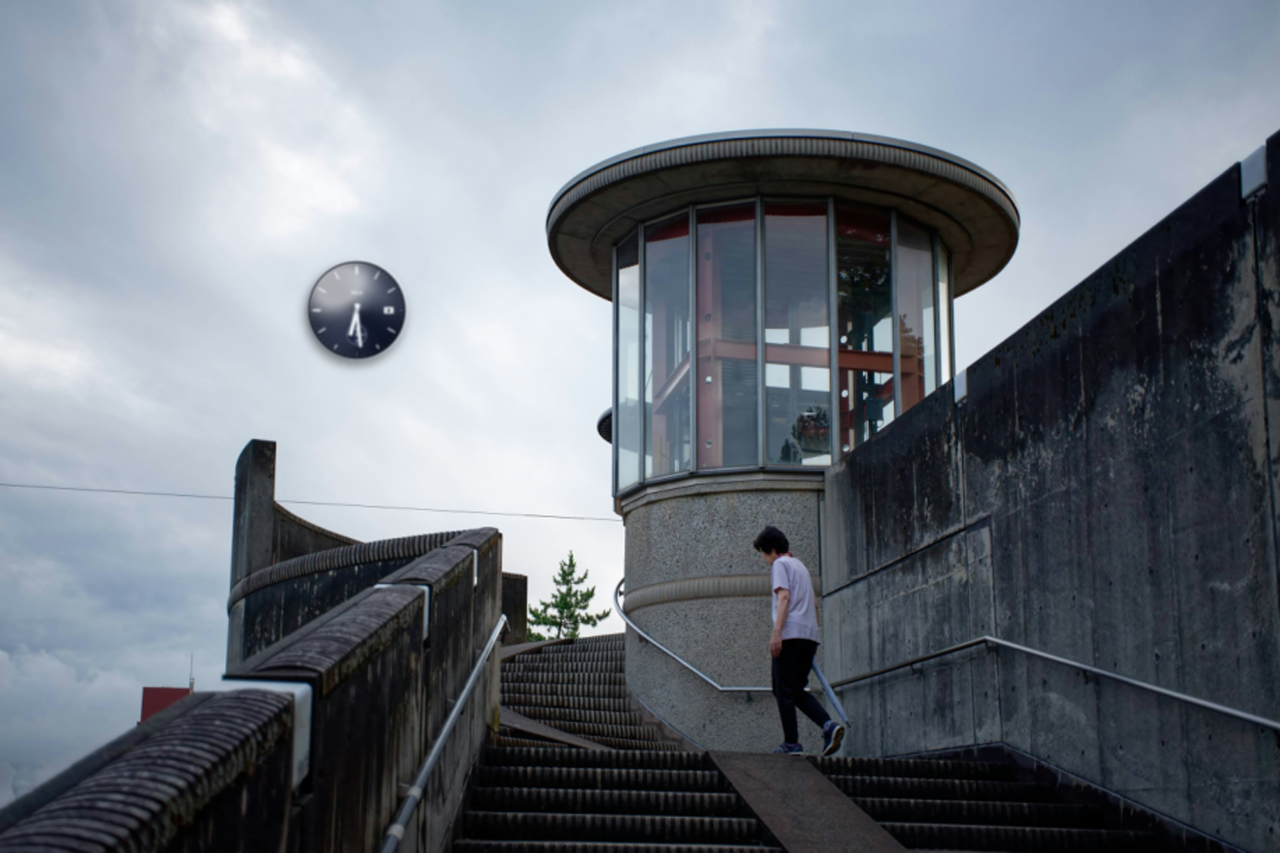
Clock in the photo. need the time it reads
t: 6:29
